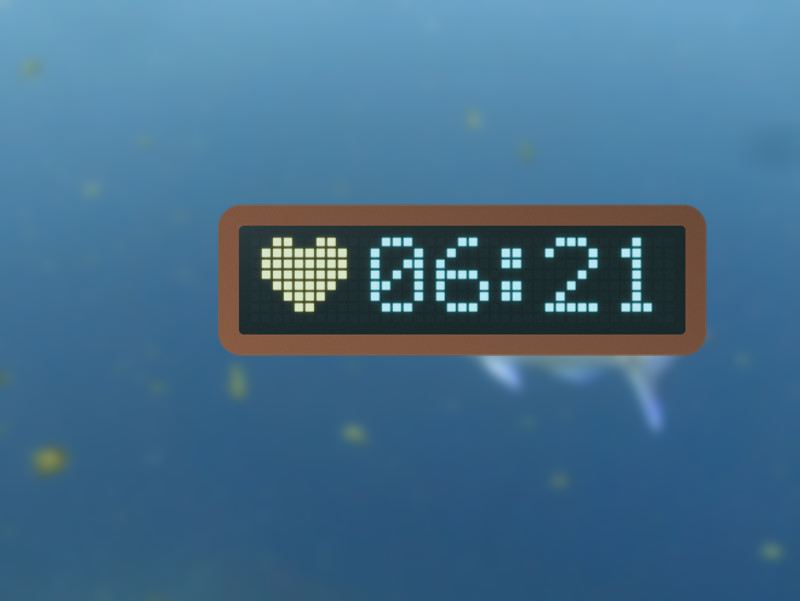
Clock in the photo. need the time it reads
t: 6:21
